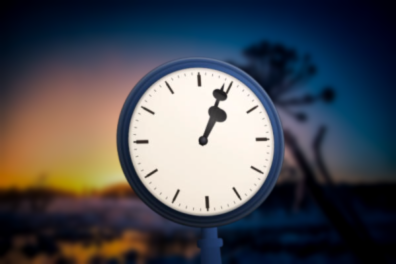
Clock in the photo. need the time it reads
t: 1:04
